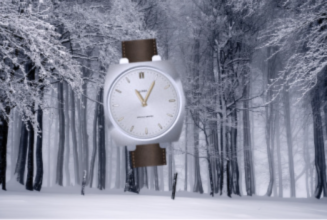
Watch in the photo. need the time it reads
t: 11:05
